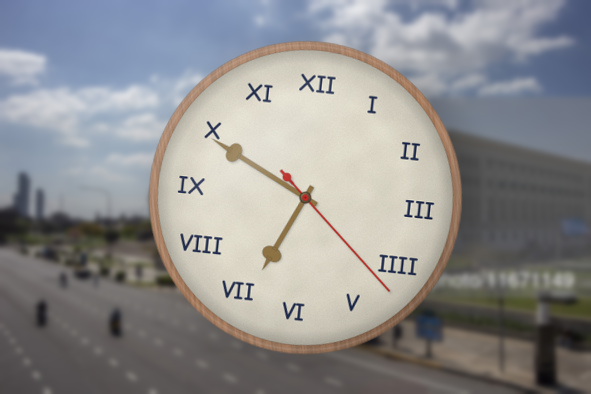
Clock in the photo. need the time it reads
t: 6:49:22
